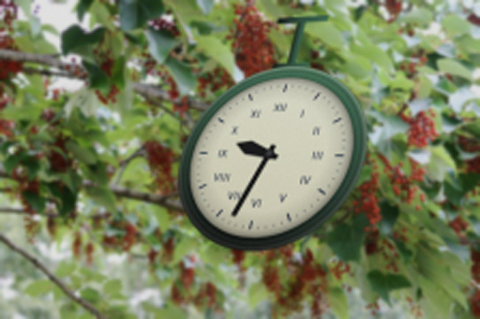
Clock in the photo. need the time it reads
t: 9:33
